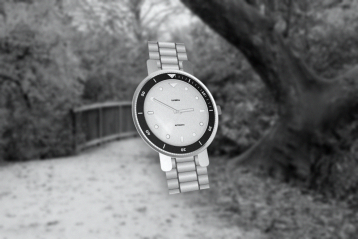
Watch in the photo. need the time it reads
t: 2:50
